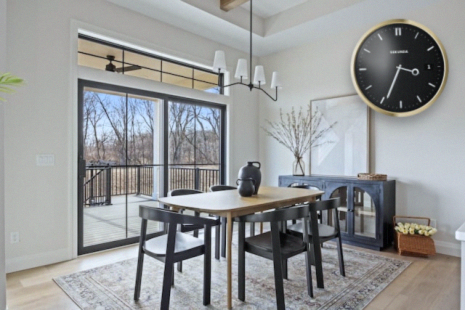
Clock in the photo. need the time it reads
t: 3:34
